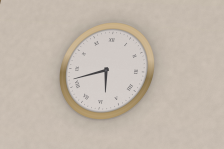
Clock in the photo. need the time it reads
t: 5:42
